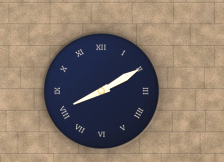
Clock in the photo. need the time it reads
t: 8:10
